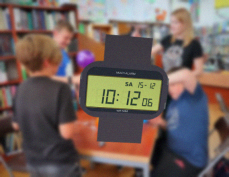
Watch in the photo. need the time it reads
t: 10:12:06
